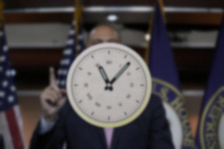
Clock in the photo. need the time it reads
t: 11:07
